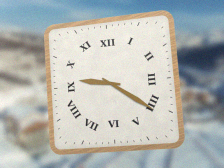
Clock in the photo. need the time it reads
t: 9:21
